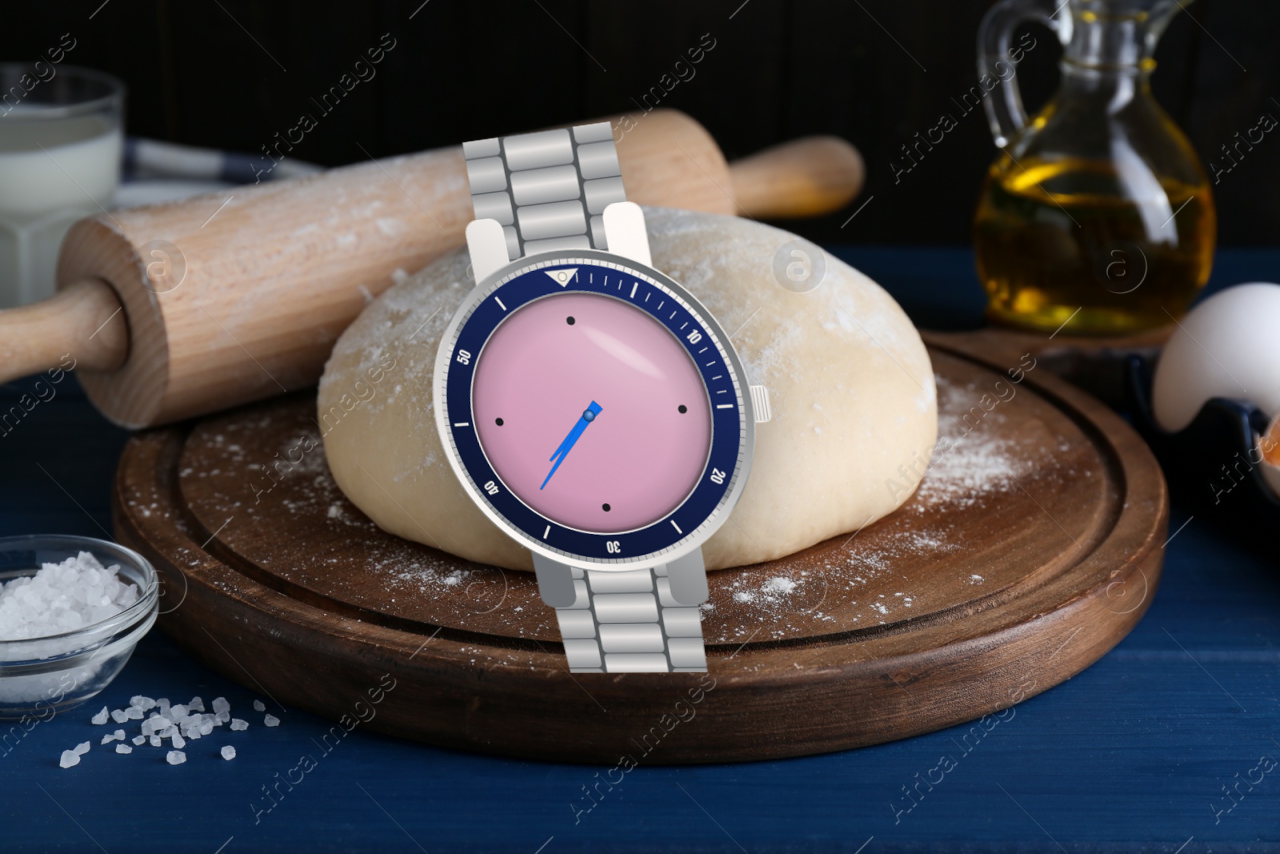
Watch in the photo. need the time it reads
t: 7:37
